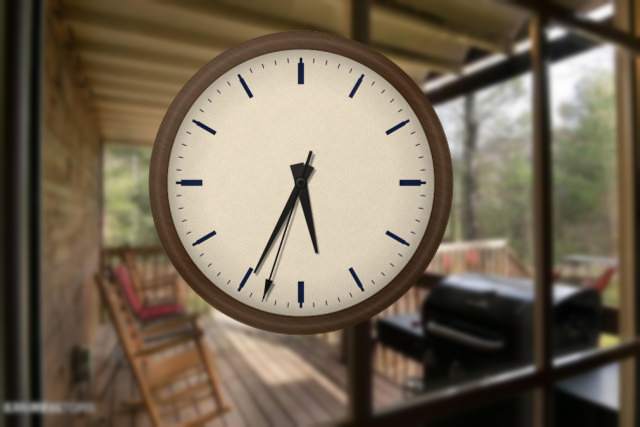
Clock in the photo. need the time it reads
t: 5:34:33
